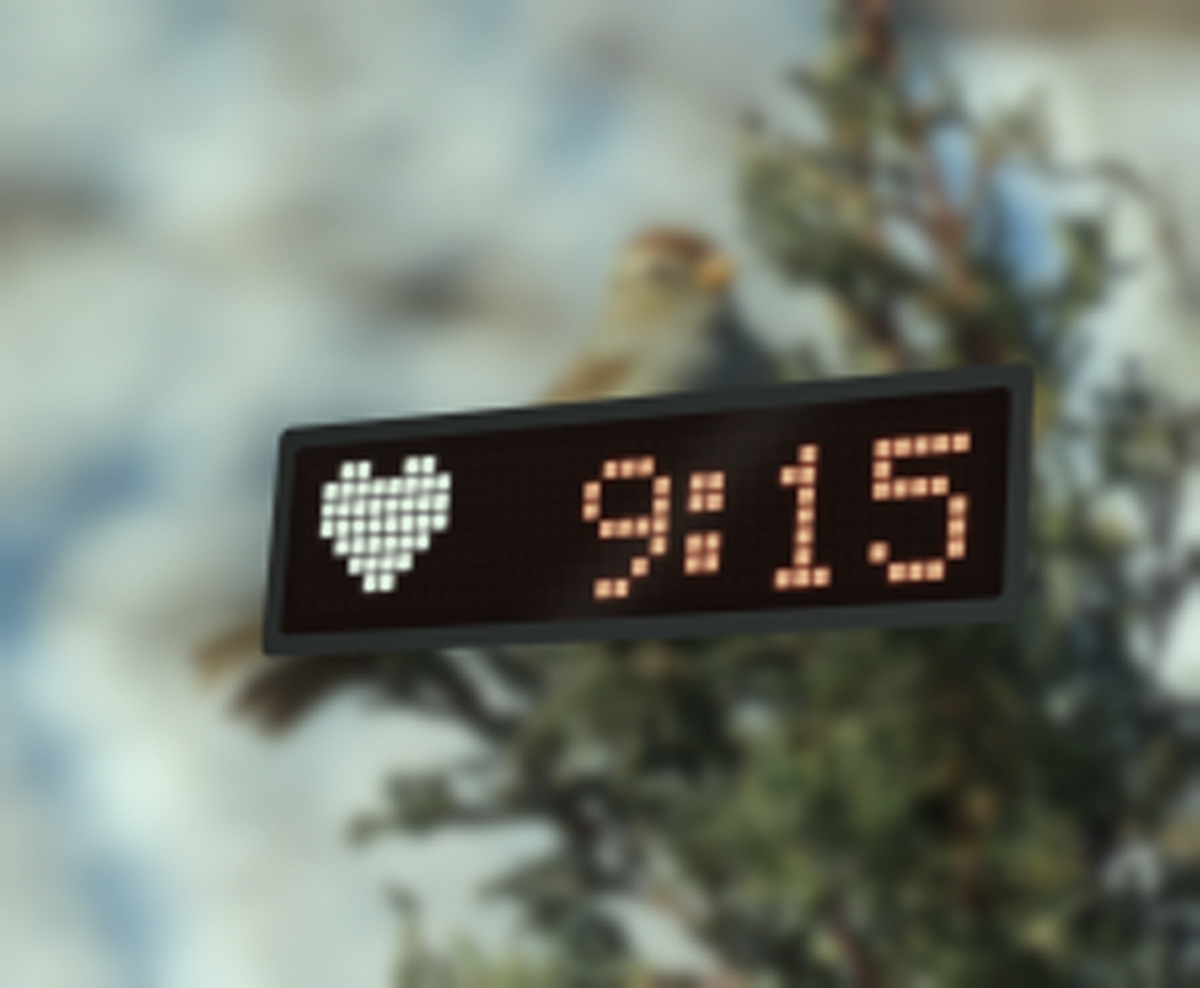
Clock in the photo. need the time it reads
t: 9:15
